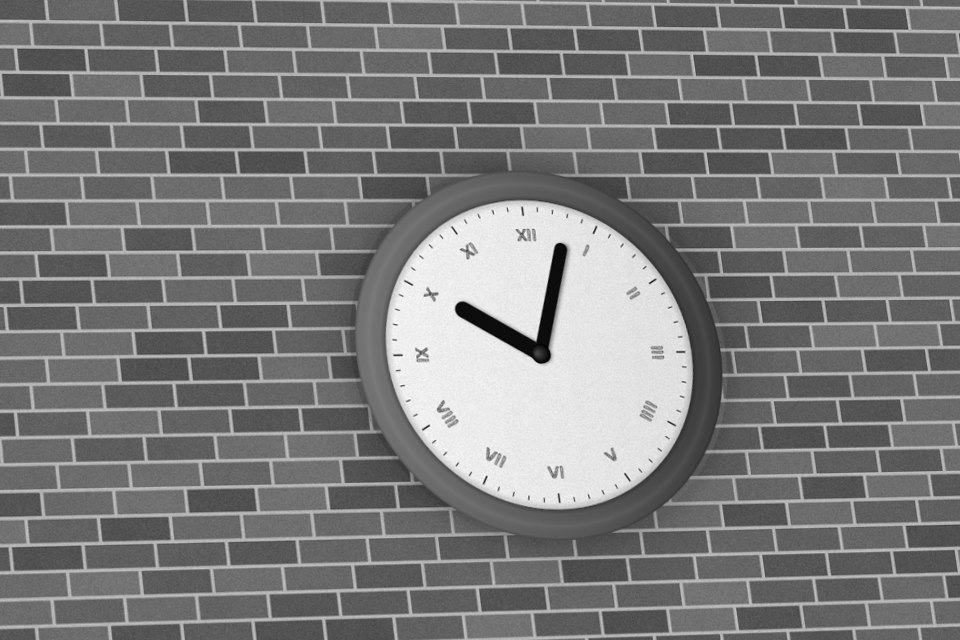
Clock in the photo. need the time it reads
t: 10:03
